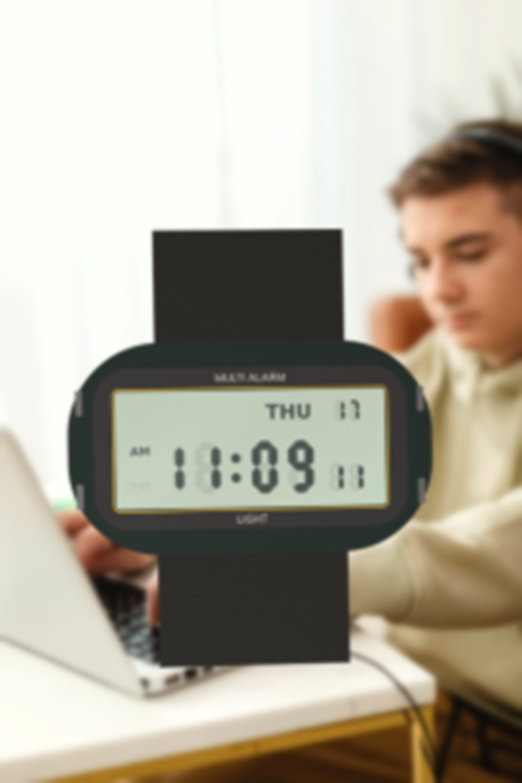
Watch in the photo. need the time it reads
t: 11:09:11
